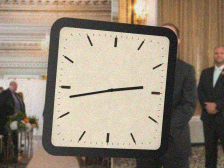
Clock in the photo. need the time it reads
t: 2:43
